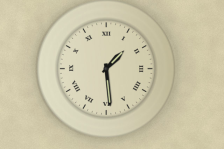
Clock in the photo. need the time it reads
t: 1:29
